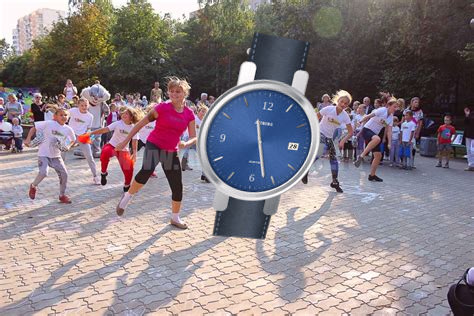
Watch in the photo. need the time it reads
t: 11:27
